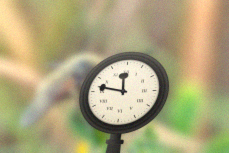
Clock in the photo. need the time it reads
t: 11:47
